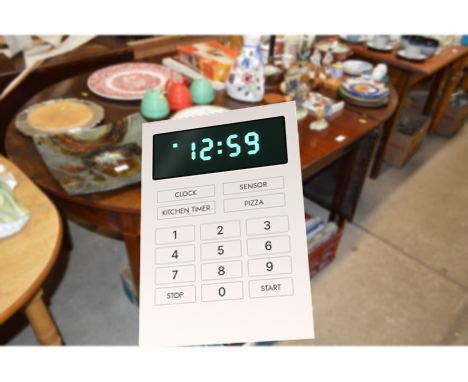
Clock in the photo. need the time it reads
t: 12:59
